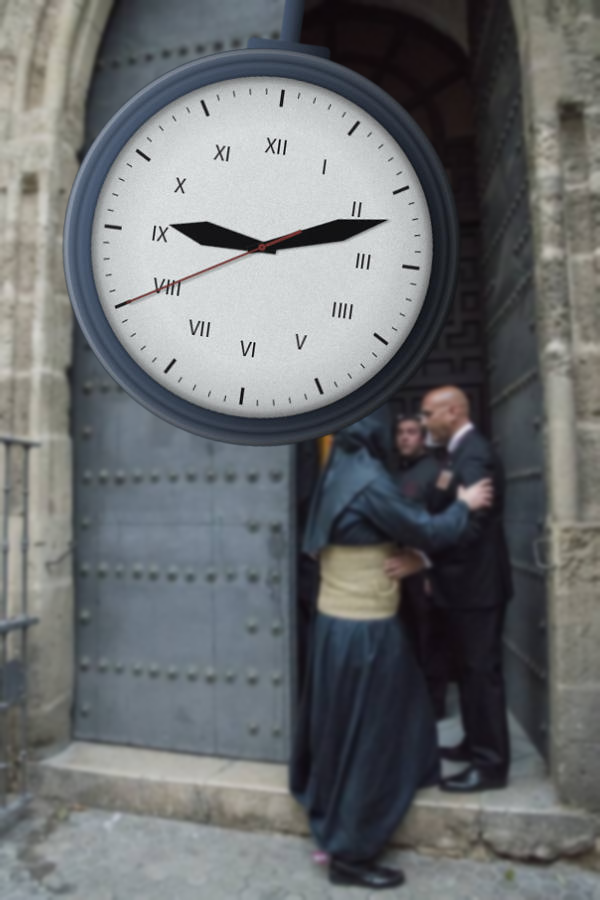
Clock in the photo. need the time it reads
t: 9:11:40
